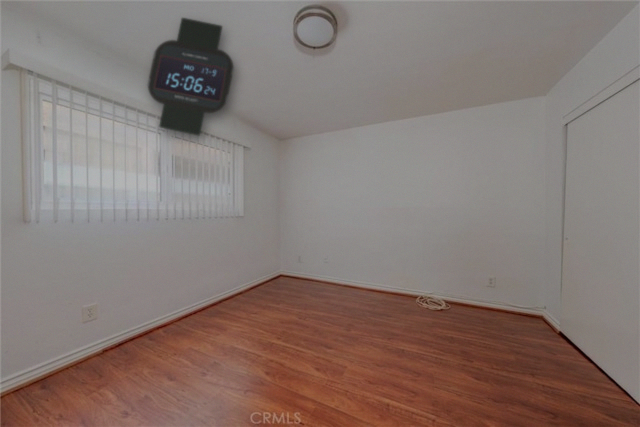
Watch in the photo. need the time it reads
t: 15:06
